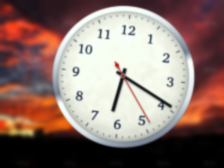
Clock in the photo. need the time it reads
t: 6:19:24
